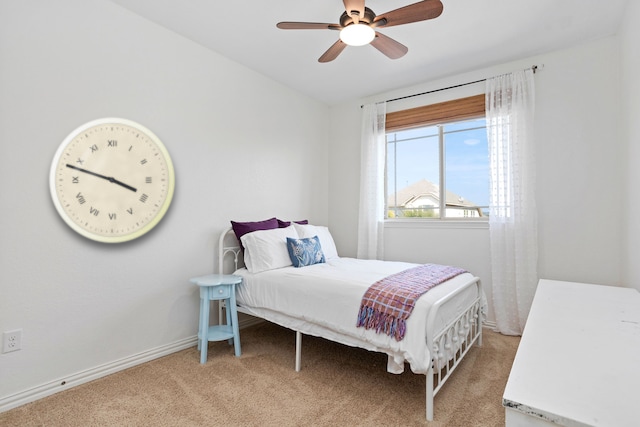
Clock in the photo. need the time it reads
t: 3:48
